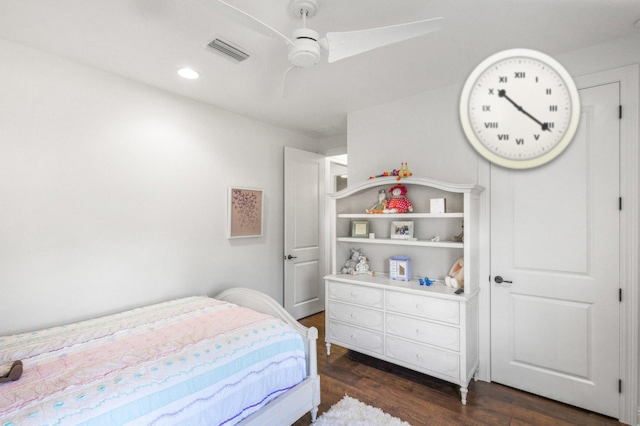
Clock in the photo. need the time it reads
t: 10:21
